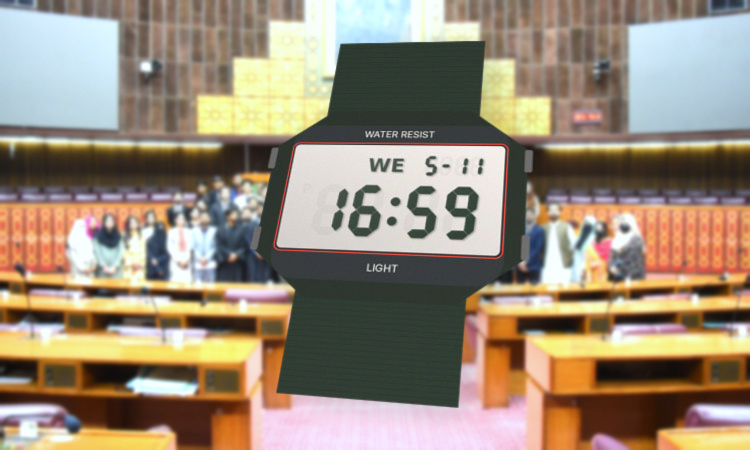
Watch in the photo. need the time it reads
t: 16:59
